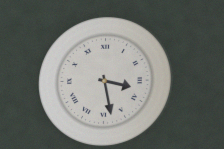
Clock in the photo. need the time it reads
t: 3:28
